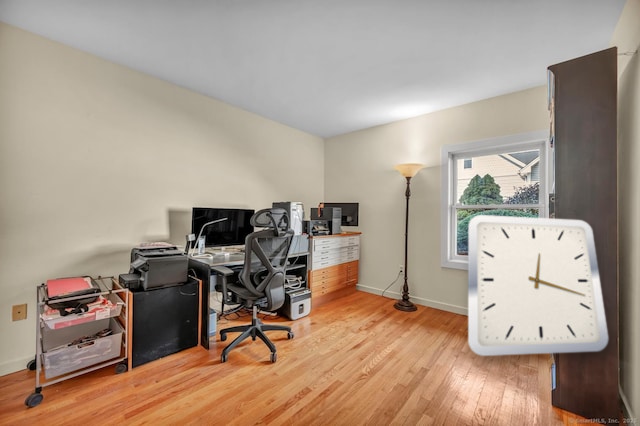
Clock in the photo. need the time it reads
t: 12:18
